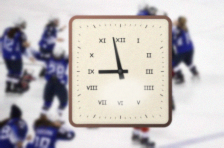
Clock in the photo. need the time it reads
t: 8:58
